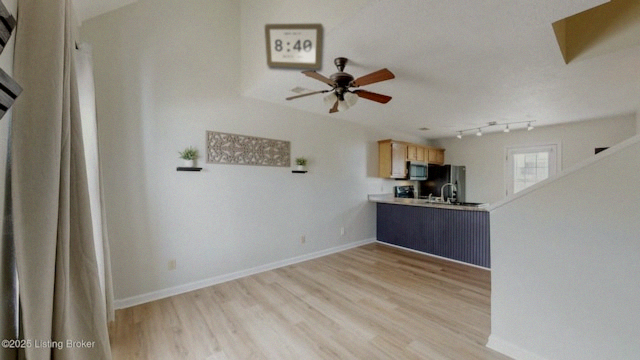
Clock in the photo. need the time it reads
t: 8:40
